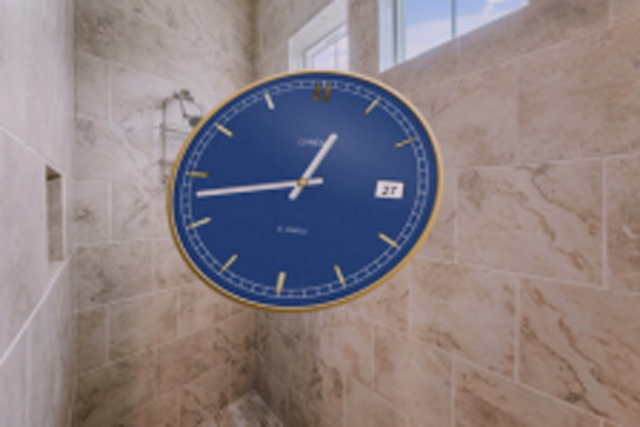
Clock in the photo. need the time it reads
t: 12:43
